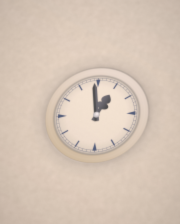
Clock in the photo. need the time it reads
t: 12:59
